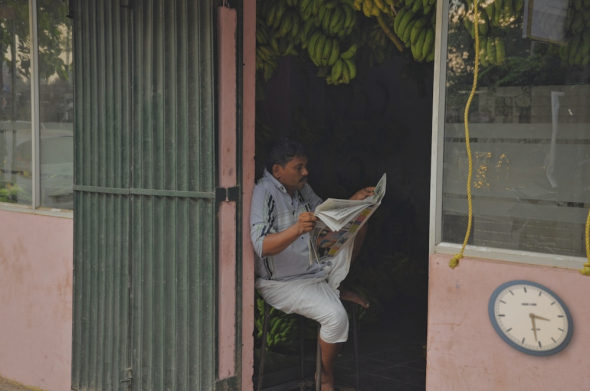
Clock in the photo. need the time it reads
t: 3:31
